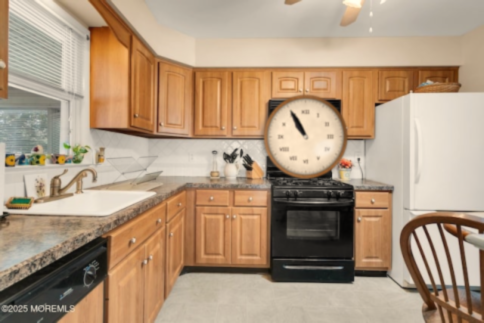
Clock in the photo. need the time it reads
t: 10:55
